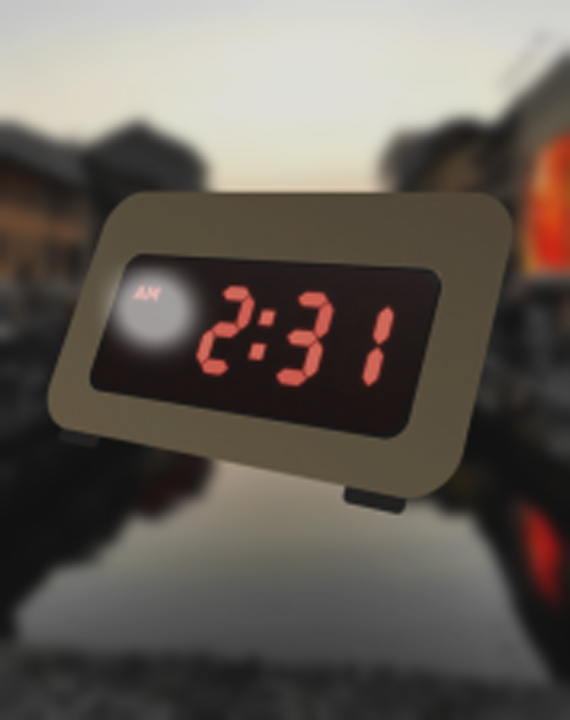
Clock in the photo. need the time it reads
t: 2:31
